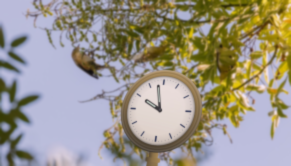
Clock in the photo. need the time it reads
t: 9:58
